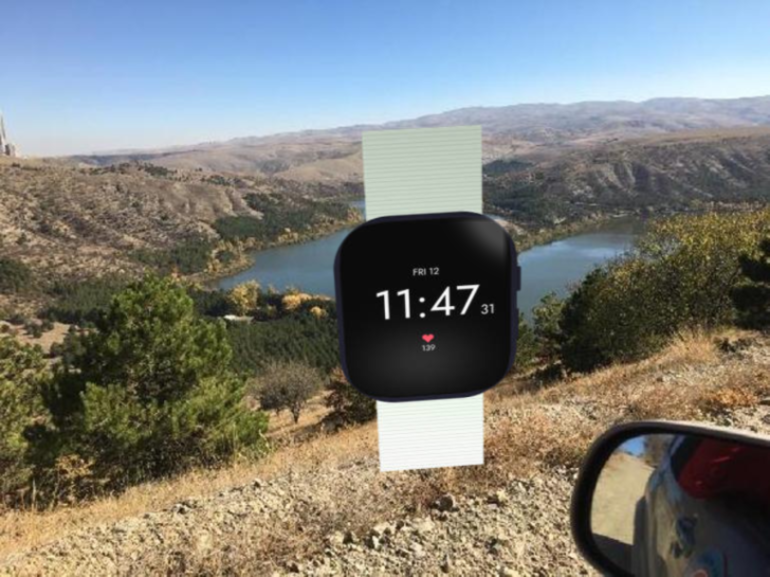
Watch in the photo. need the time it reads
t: 11:47:31
